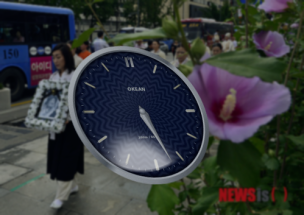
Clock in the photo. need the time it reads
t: 5:27
